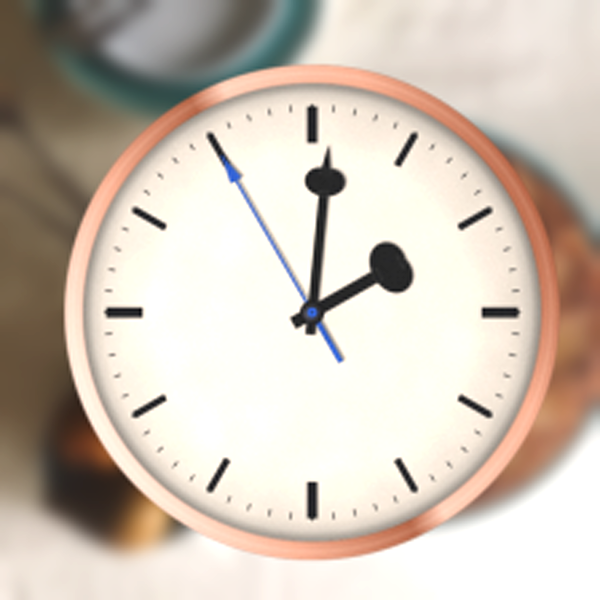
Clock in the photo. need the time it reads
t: 2:00:55
